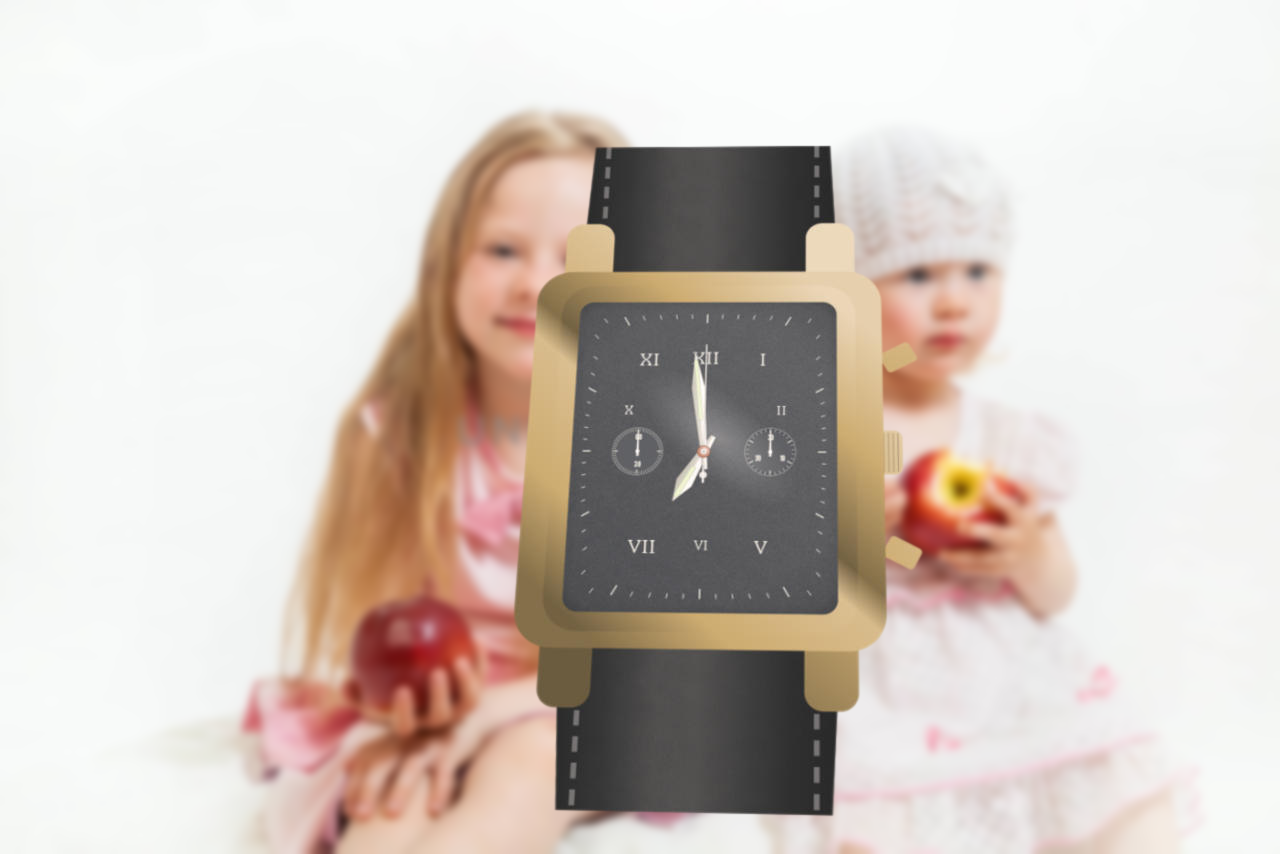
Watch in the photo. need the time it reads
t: 6:59
